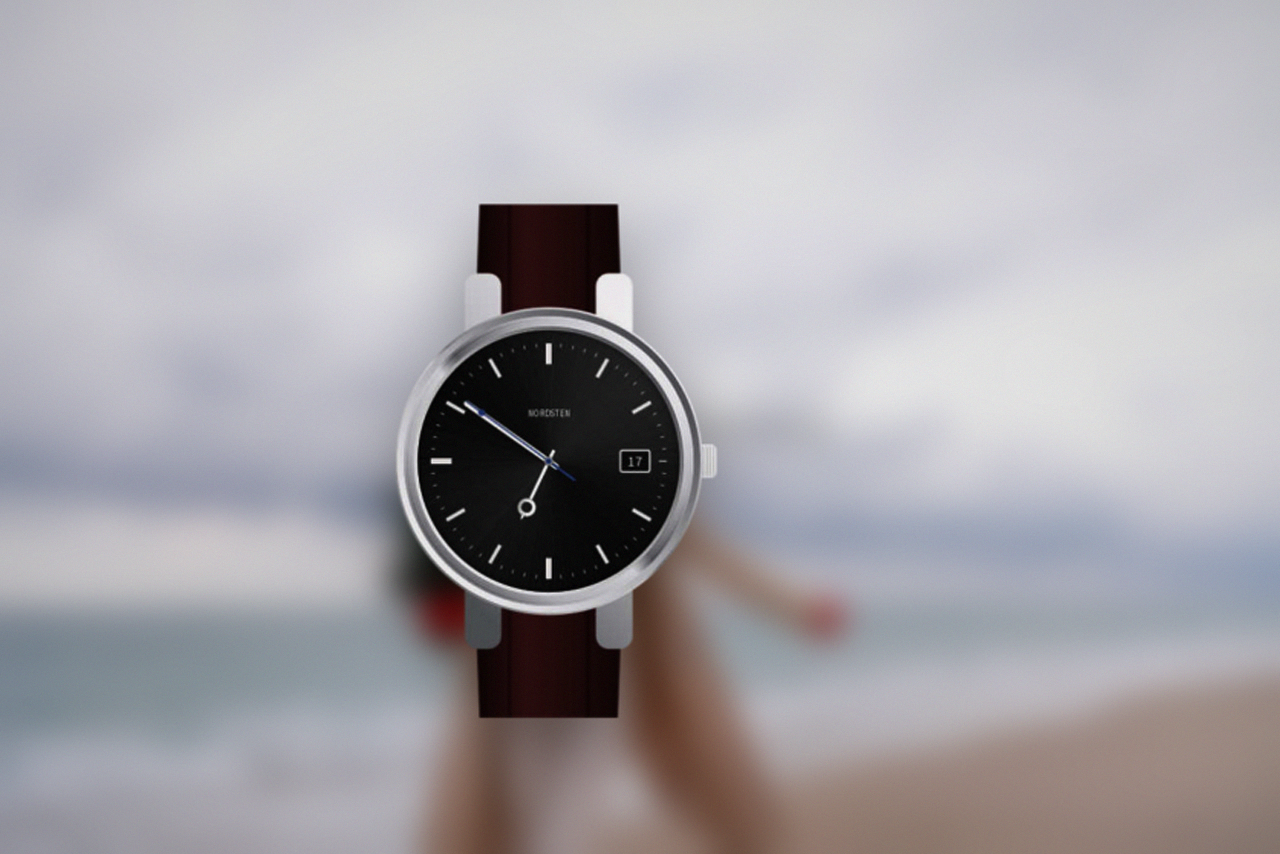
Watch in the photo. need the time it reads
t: 6:50:51
